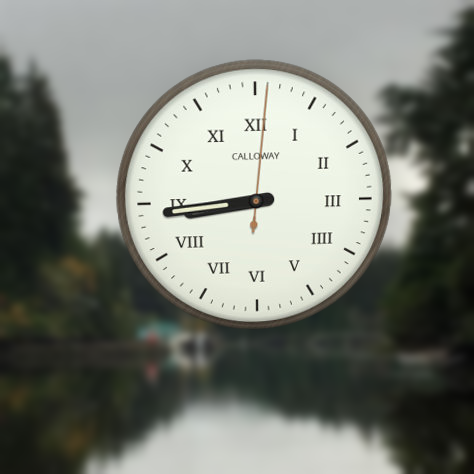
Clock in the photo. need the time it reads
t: 8:44:01
